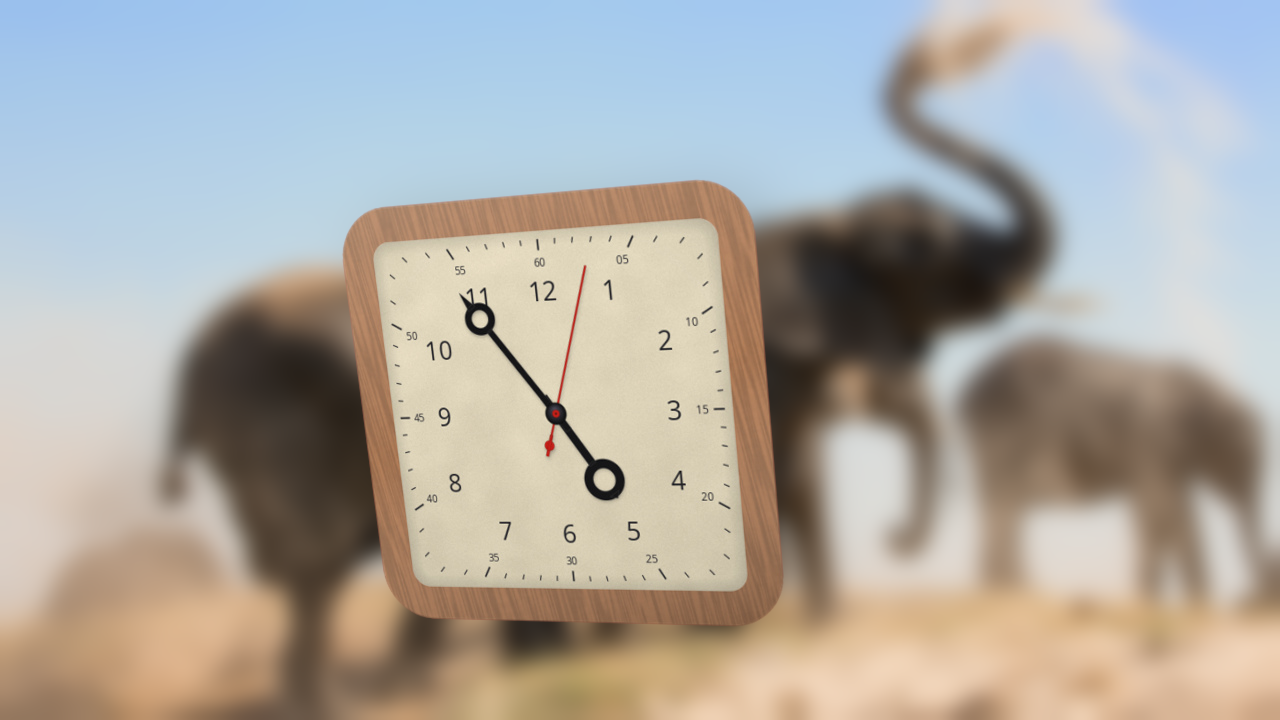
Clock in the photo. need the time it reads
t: 4:54:03
